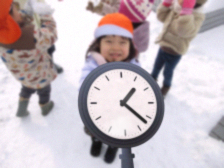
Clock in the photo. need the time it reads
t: 1:22
